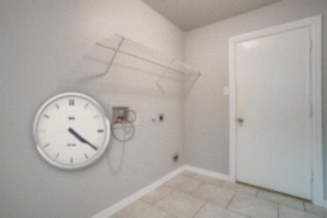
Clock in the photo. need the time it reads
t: 4:21
